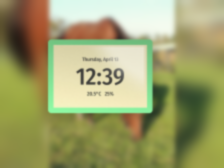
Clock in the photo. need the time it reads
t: 12:39
